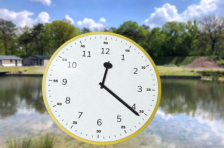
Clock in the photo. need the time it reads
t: 12:21
